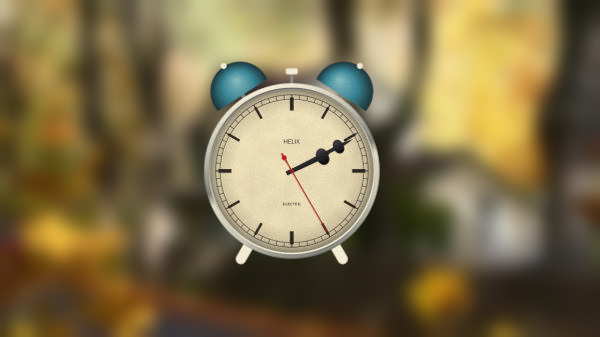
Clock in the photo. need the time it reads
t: 2:10:25
